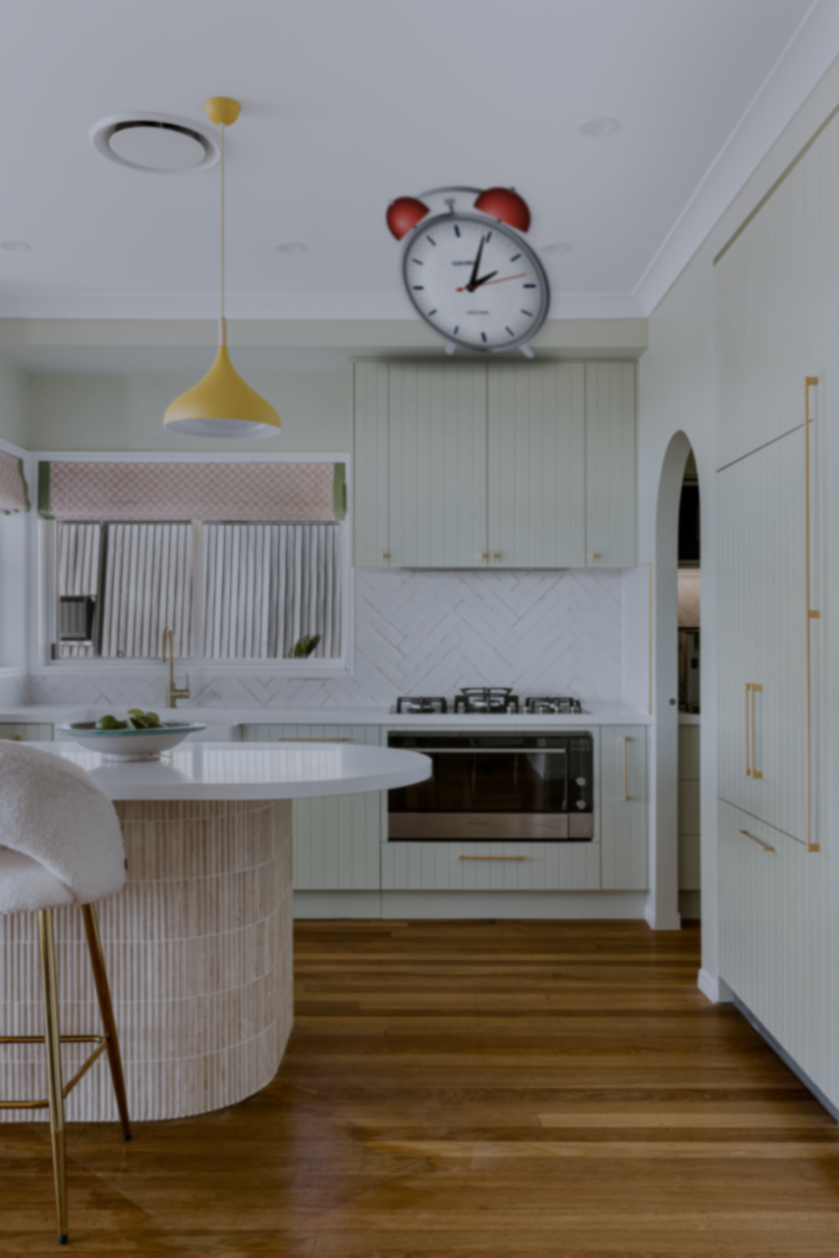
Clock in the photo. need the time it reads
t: 2:04:13
